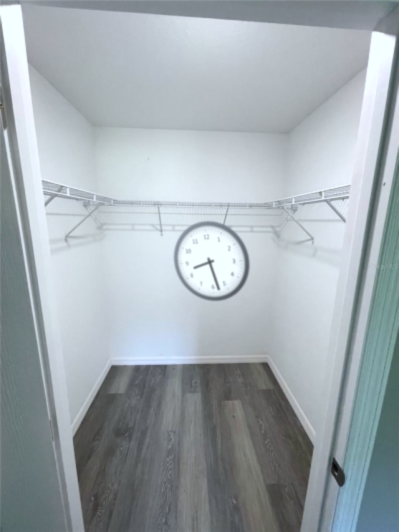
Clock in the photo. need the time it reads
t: 8:28
